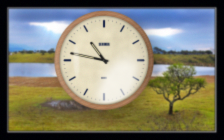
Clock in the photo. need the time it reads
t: 10:47
